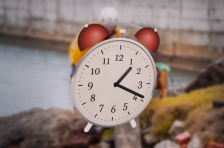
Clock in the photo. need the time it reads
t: 1:19
